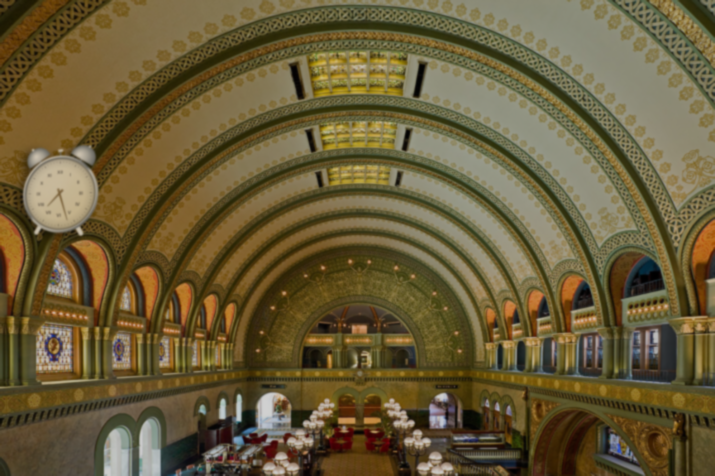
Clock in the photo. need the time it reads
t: 7:27
